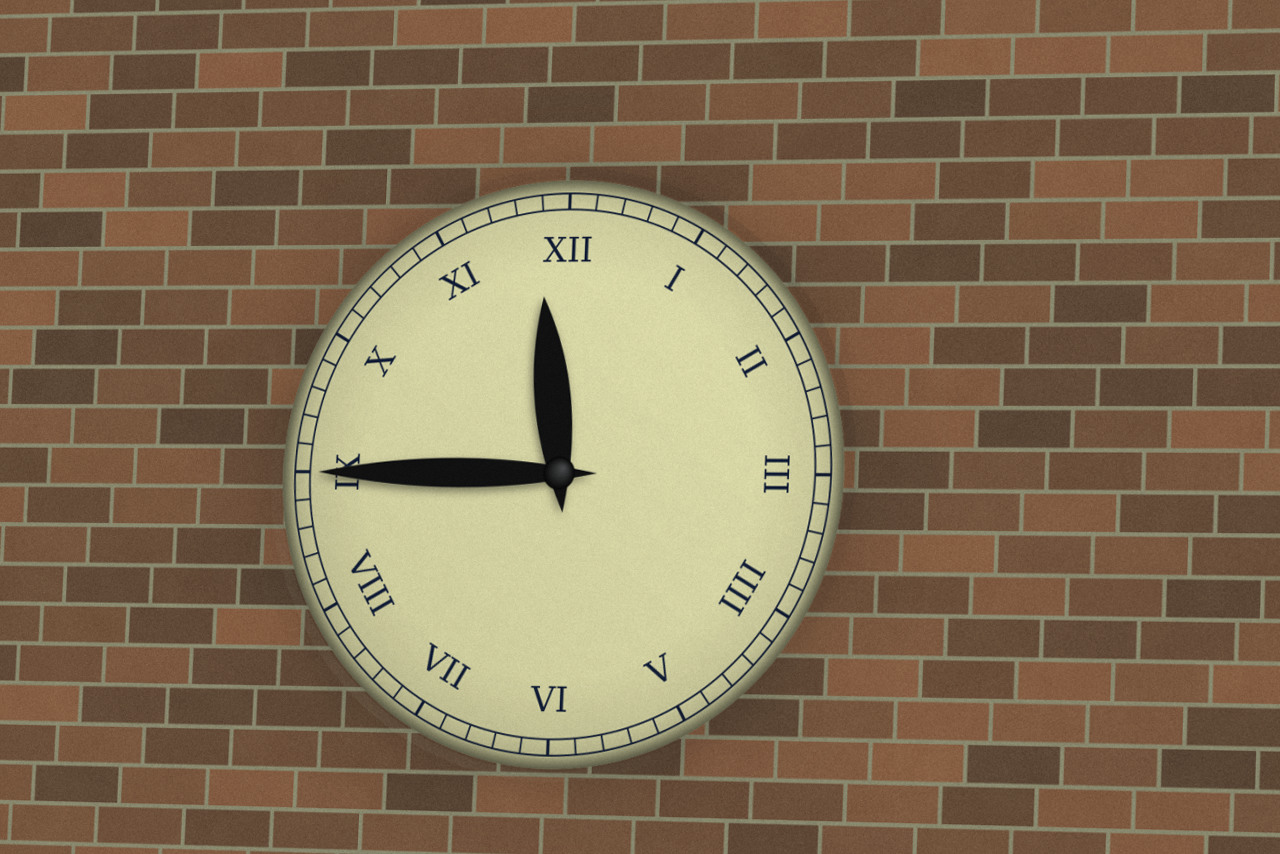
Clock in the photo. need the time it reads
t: 11:45
